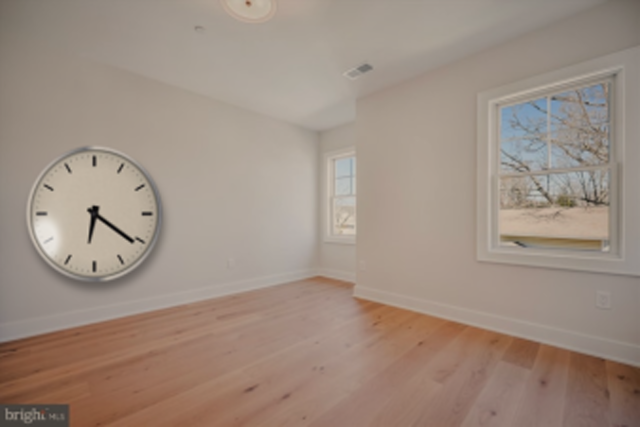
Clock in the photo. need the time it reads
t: 6:21
